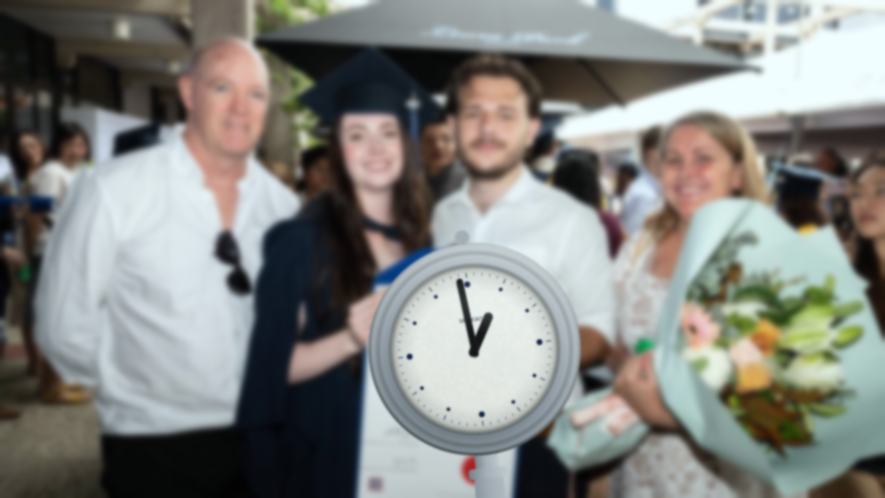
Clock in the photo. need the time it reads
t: 12:59
